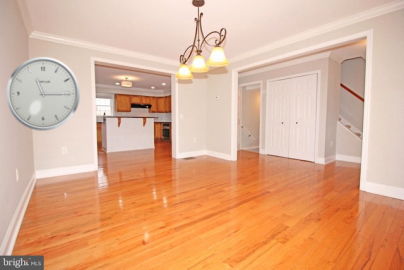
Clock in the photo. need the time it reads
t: 11:15
